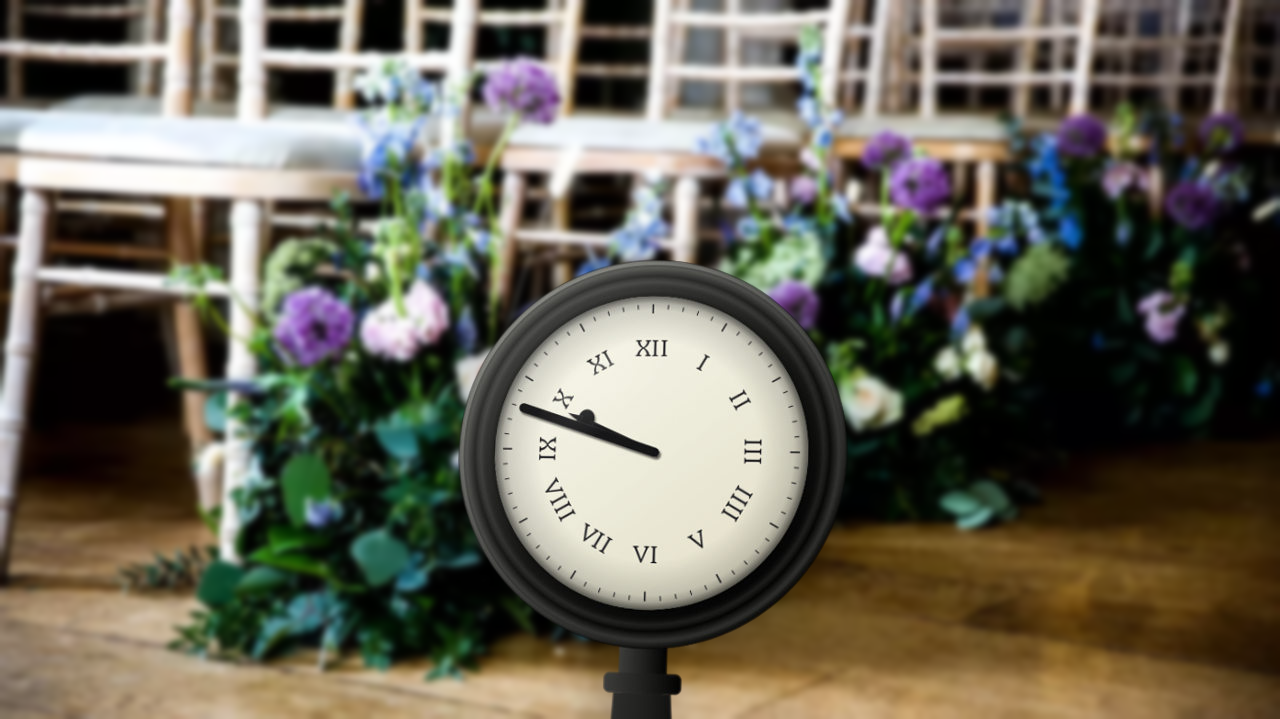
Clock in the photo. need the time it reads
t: 9:48
